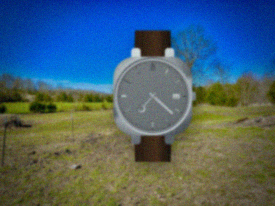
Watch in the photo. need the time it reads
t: 7:22
